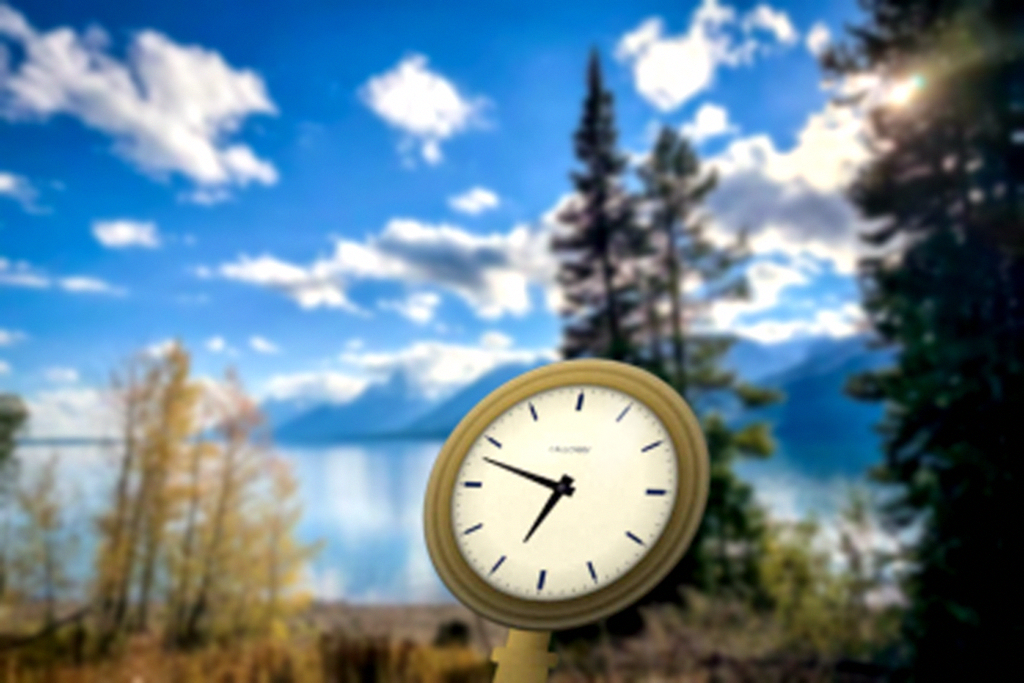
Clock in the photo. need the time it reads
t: 6:48
